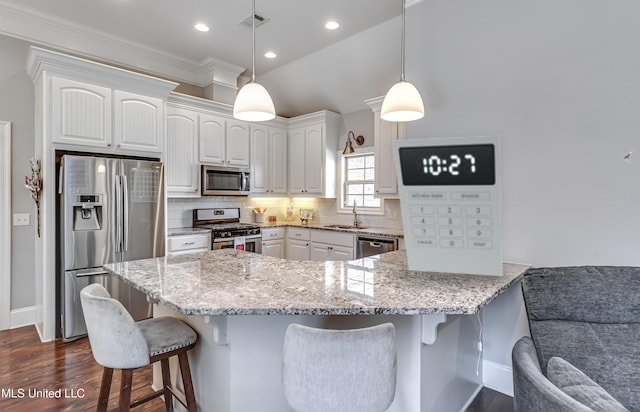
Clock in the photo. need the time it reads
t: 10:27
